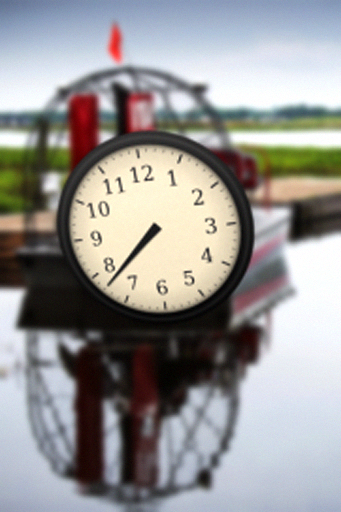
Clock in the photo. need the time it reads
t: 7:38
